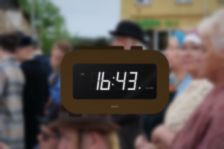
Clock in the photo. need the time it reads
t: 16:43
